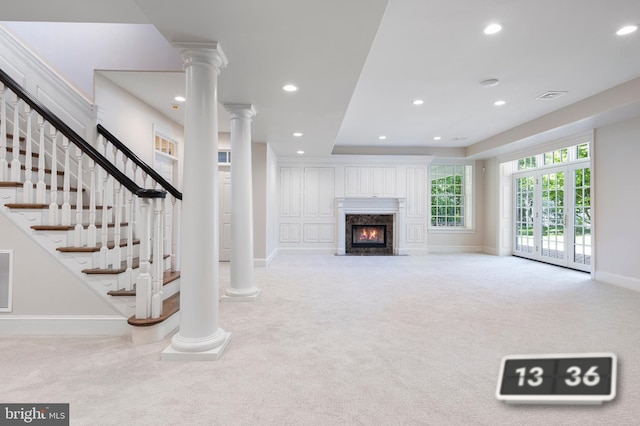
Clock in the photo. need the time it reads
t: 13:36
